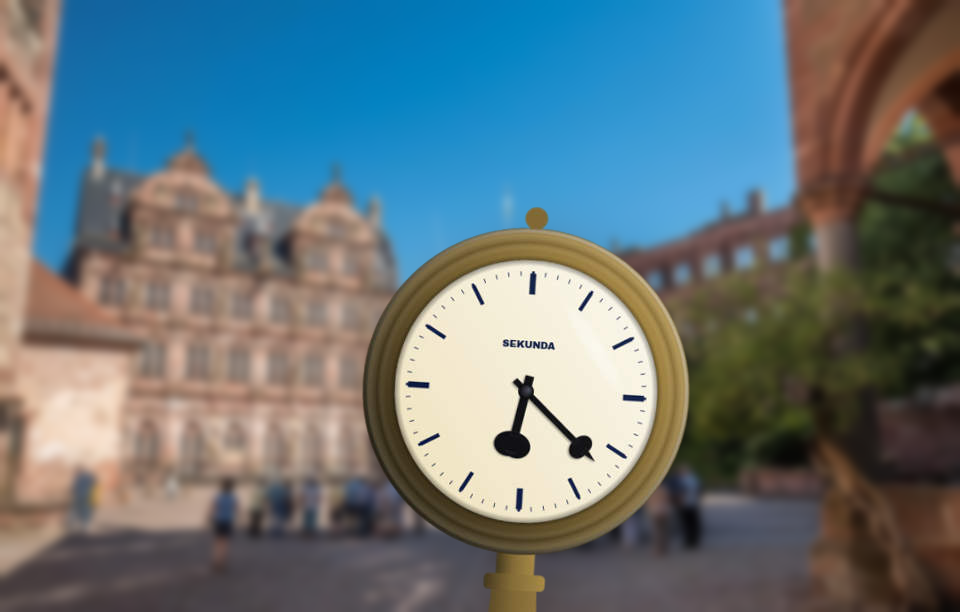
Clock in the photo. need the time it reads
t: 6:22
